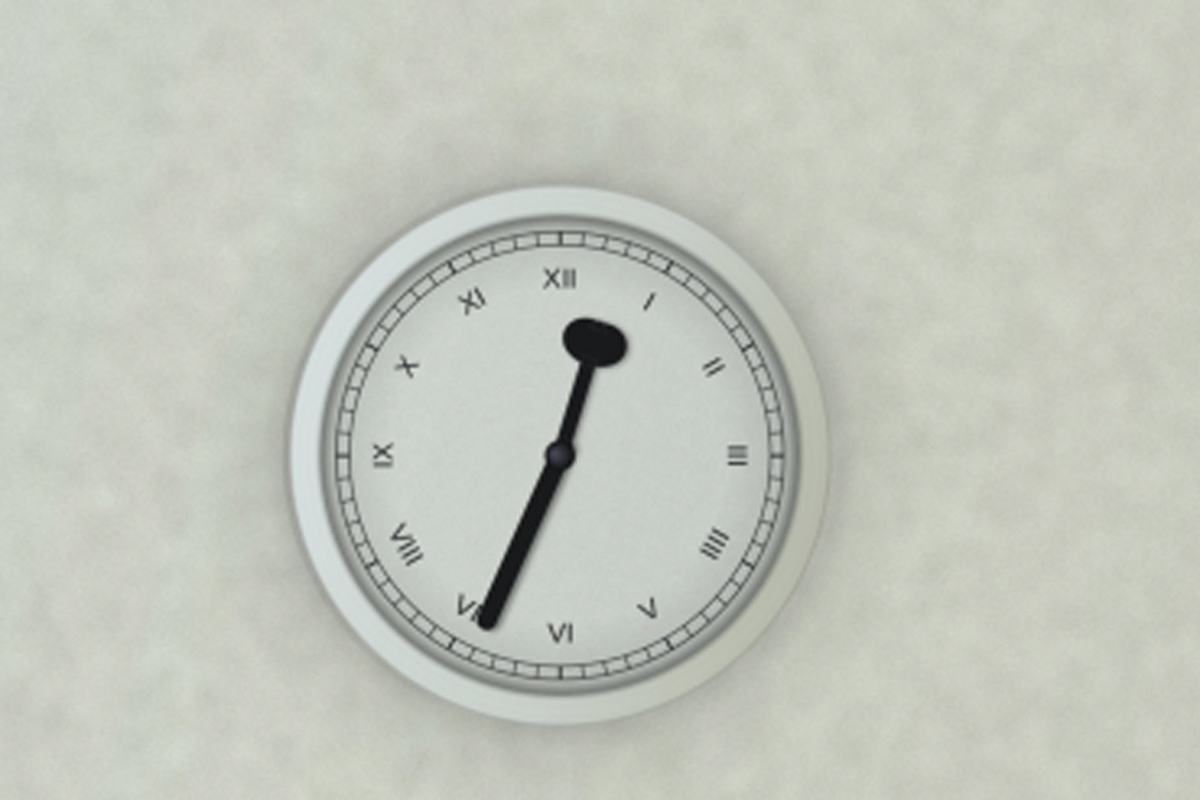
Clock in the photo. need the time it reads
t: 12:34
